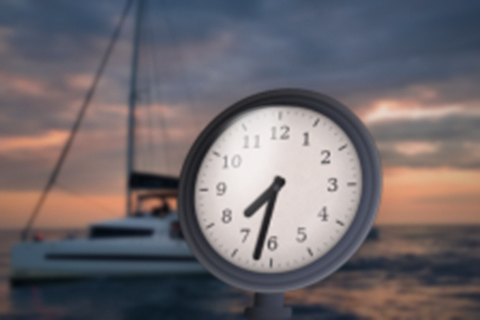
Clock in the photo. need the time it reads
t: 7:32
